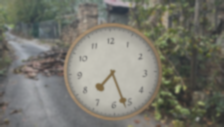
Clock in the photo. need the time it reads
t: 7:27
